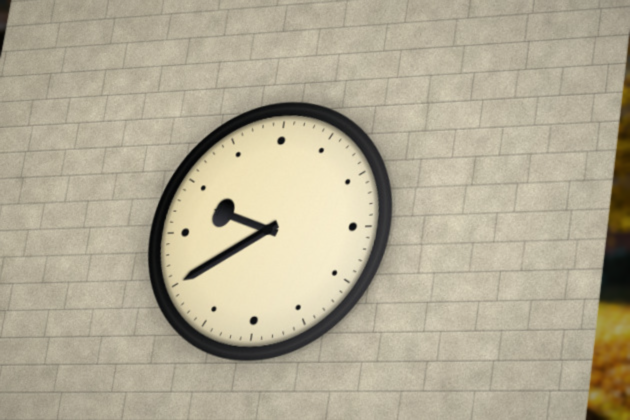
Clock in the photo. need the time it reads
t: 9:40
